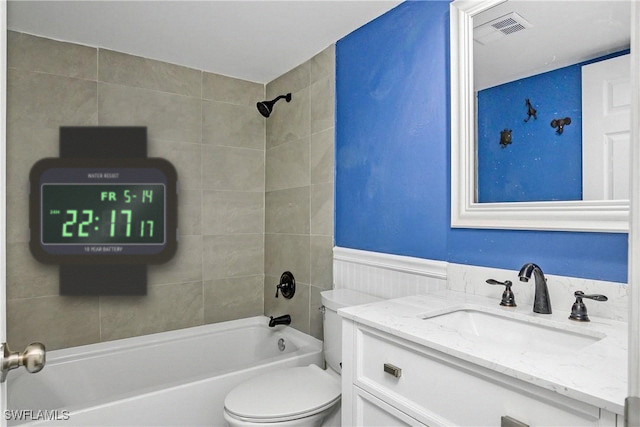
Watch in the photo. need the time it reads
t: 22:17:17
